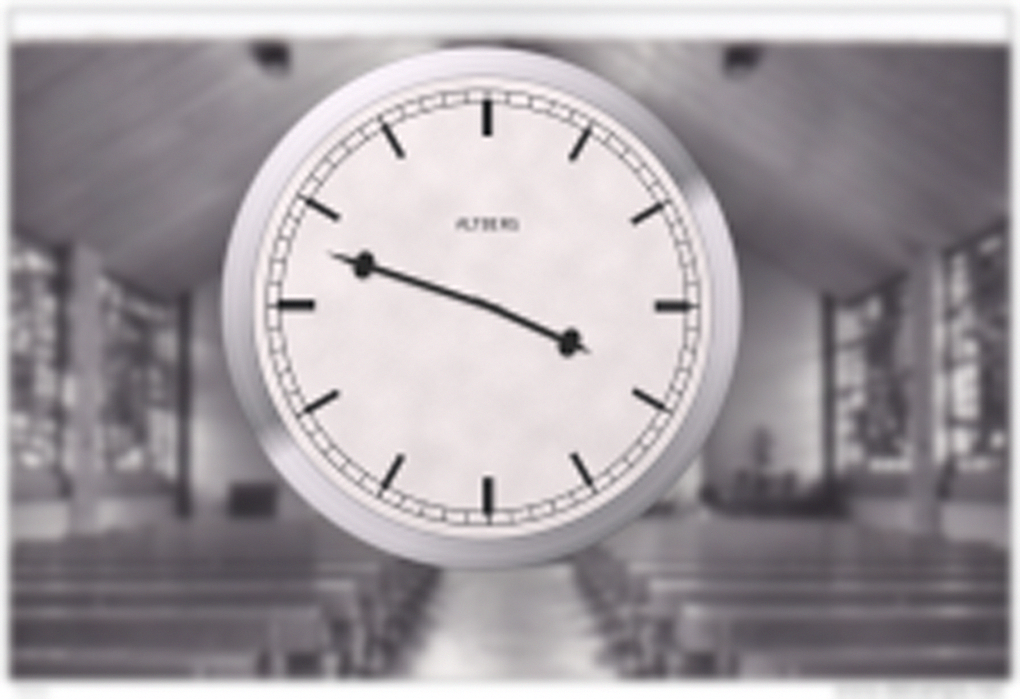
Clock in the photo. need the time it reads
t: 3:48
